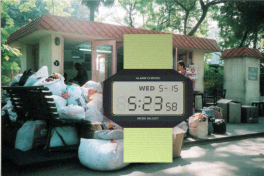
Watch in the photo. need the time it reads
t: 5:23:58
